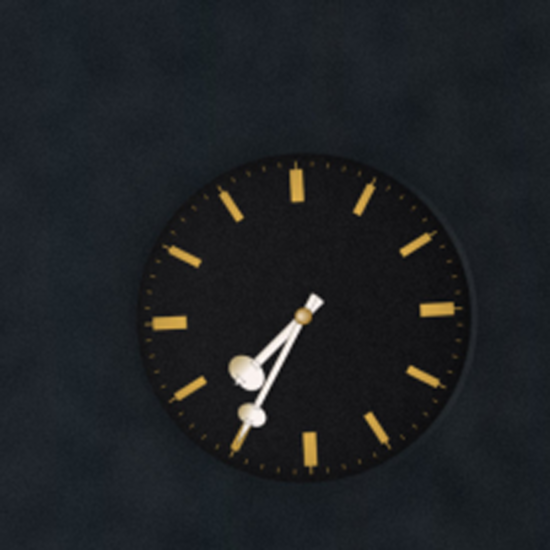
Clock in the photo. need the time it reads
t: 7:35
